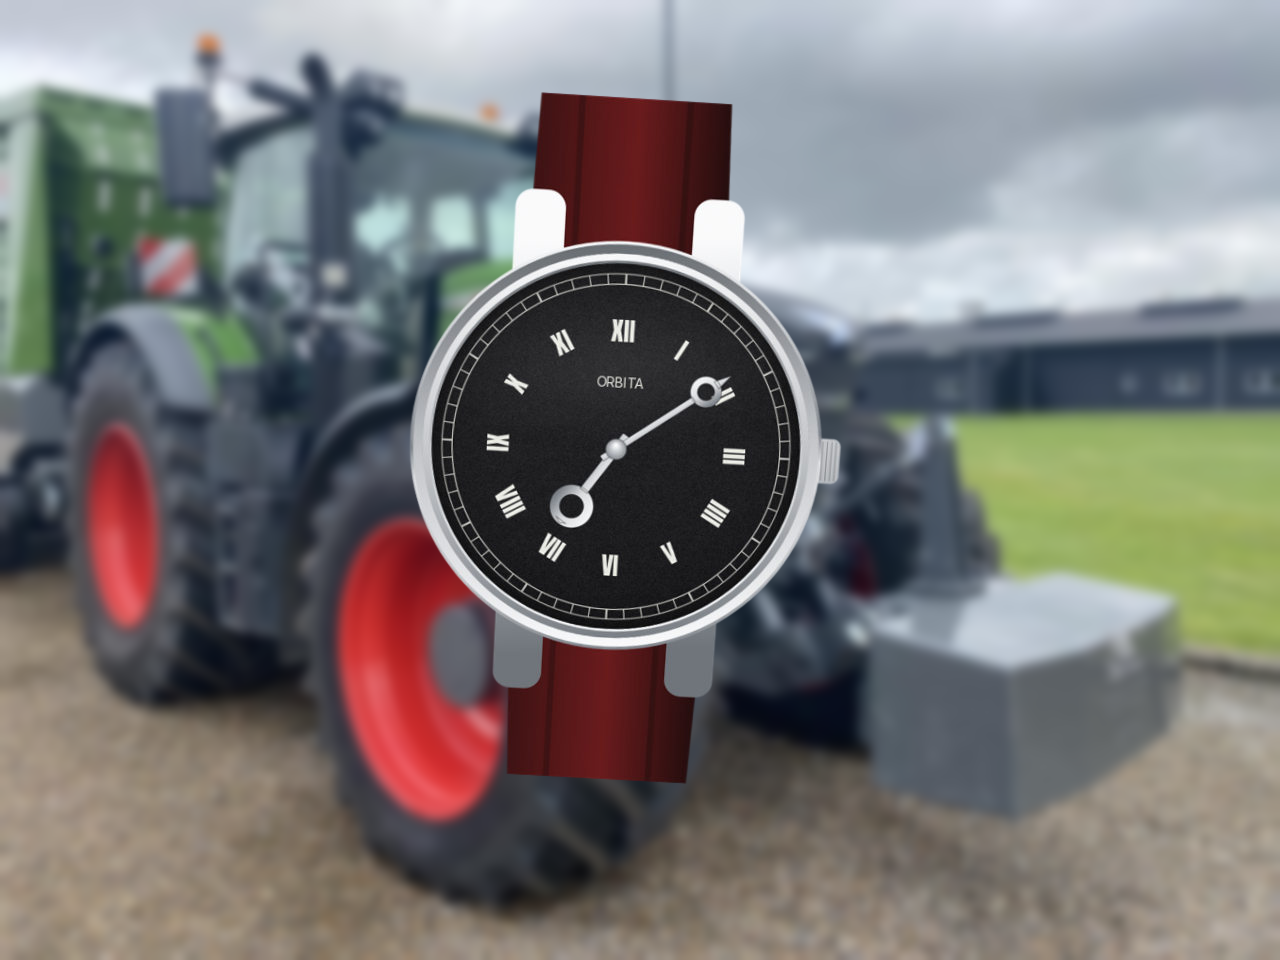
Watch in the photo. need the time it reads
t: 7:09
